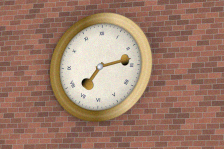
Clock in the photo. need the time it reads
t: 7:13
